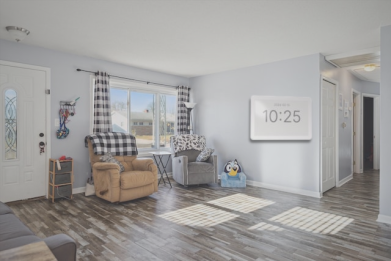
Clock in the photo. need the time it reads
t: 10:25
